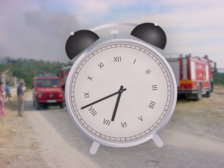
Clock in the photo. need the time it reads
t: 6:42
